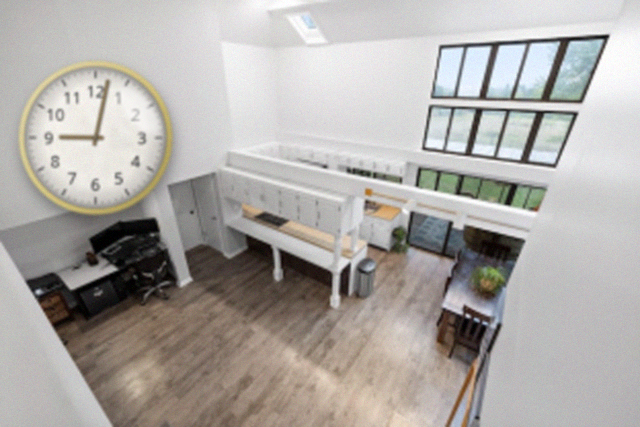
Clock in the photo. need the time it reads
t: 9:02
